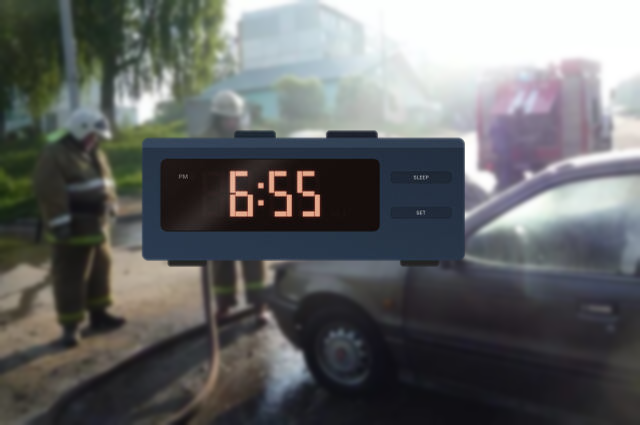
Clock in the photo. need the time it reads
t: 6:55
